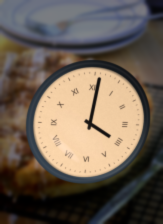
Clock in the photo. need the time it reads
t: 4:01
